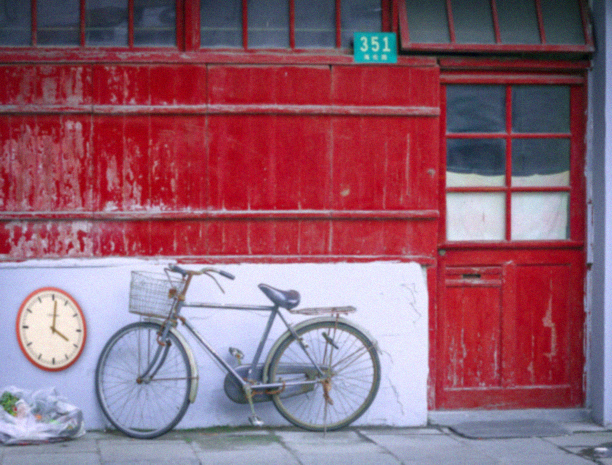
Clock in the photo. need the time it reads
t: 4:01
